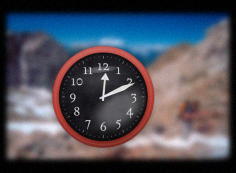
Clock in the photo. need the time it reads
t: 12:11
